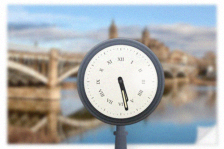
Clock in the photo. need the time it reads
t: 5:28
